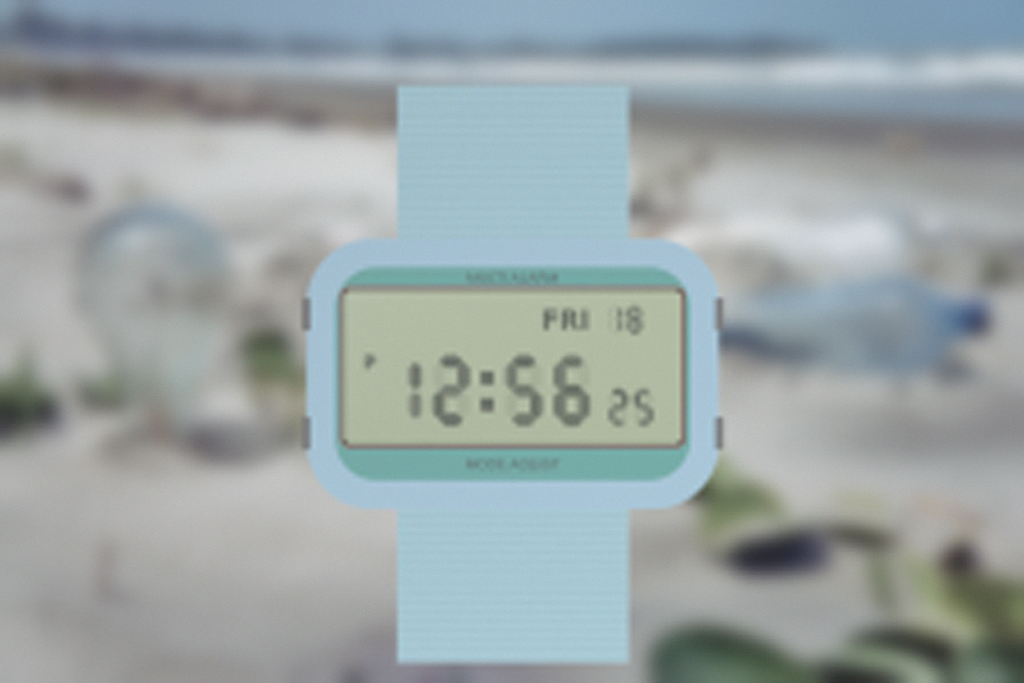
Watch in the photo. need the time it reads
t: 12:56:25
